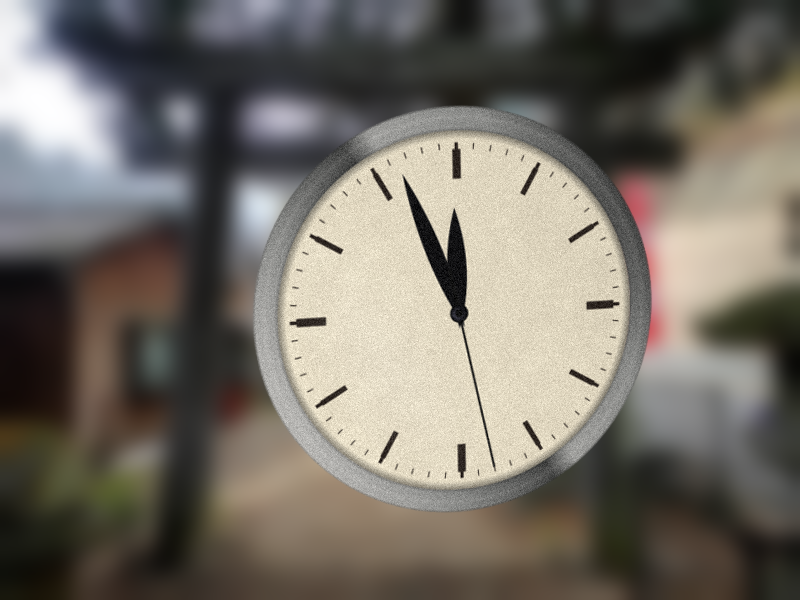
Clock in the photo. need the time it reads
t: 11:56:28
